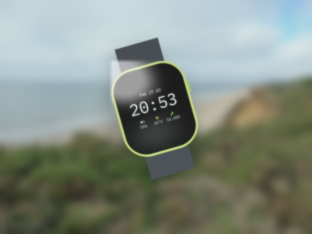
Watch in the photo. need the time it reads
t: 20:53
